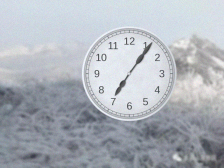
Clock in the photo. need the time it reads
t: 7:06
